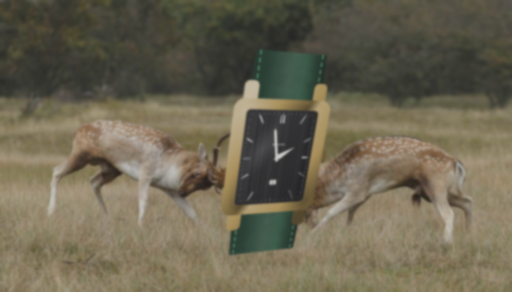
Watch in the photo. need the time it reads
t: 1:58
